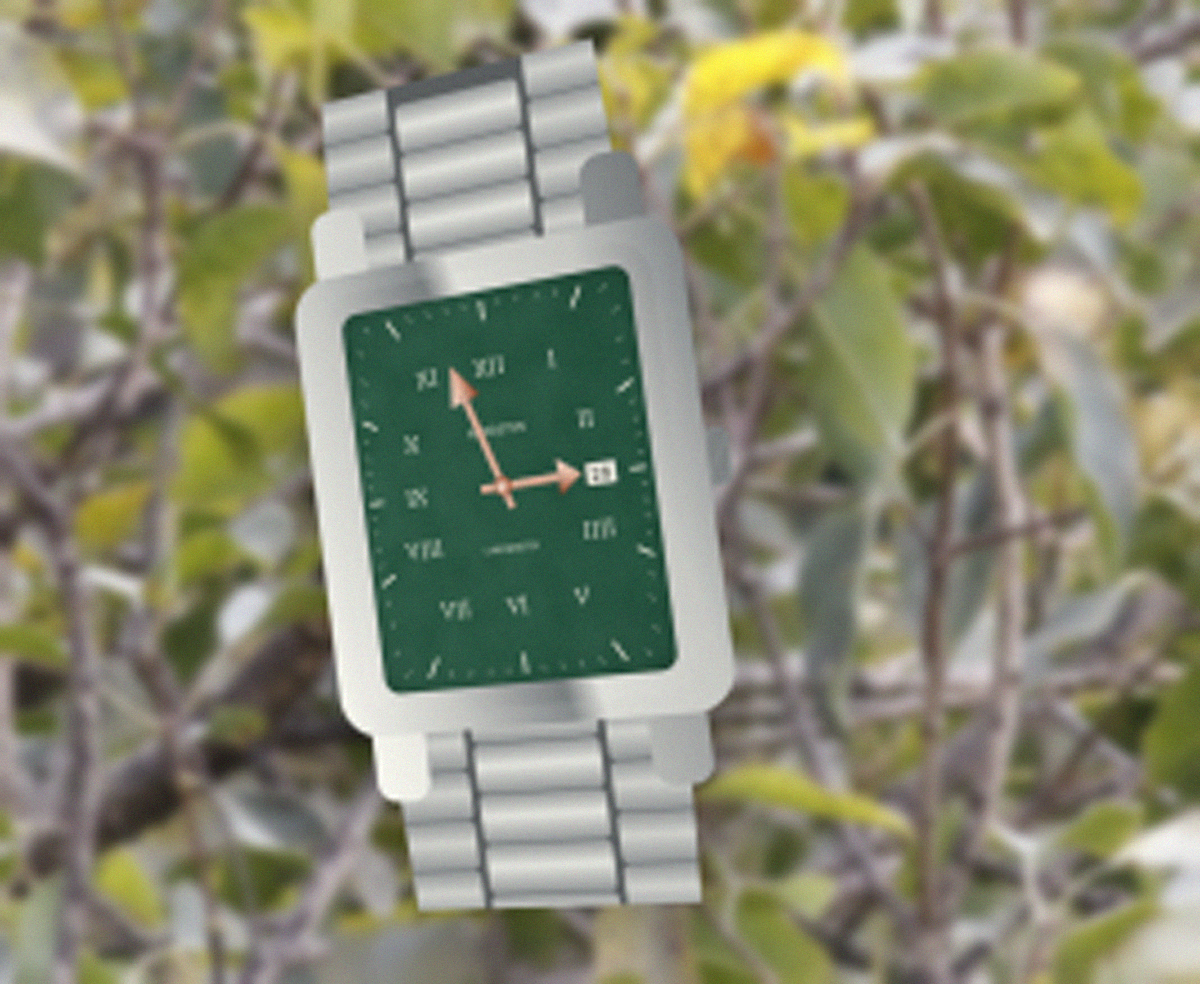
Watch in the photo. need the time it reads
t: 2:57
